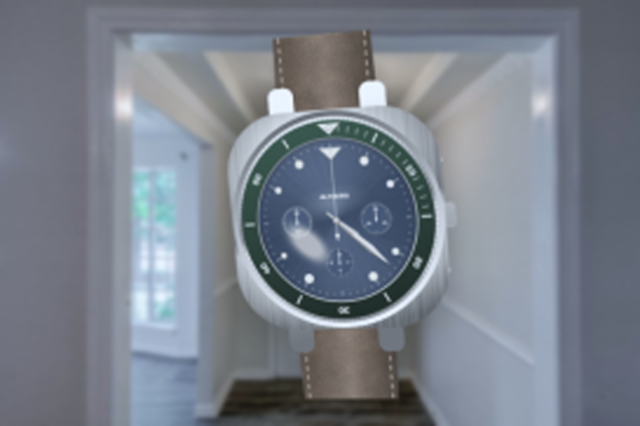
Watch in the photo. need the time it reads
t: 4:22
